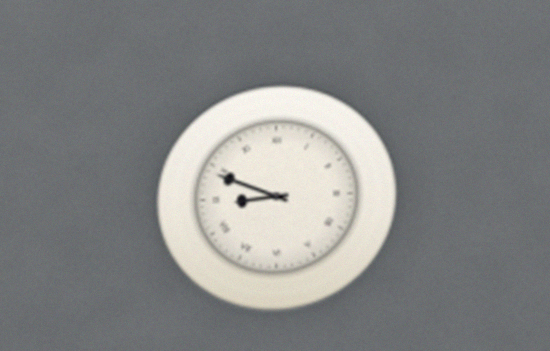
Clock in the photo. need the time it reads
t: 8:49
